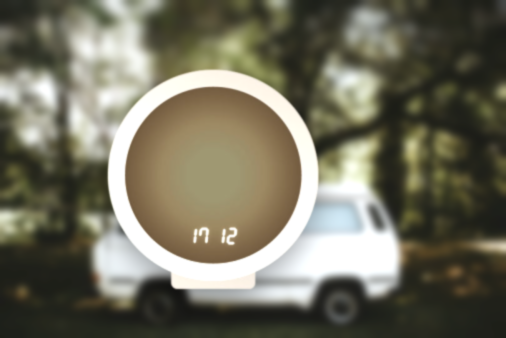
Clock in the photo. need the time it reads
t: 17:12
